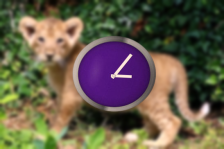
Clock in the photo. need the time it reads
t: 3:06
